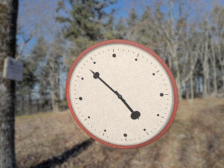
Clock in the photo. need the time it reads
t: 4:53
